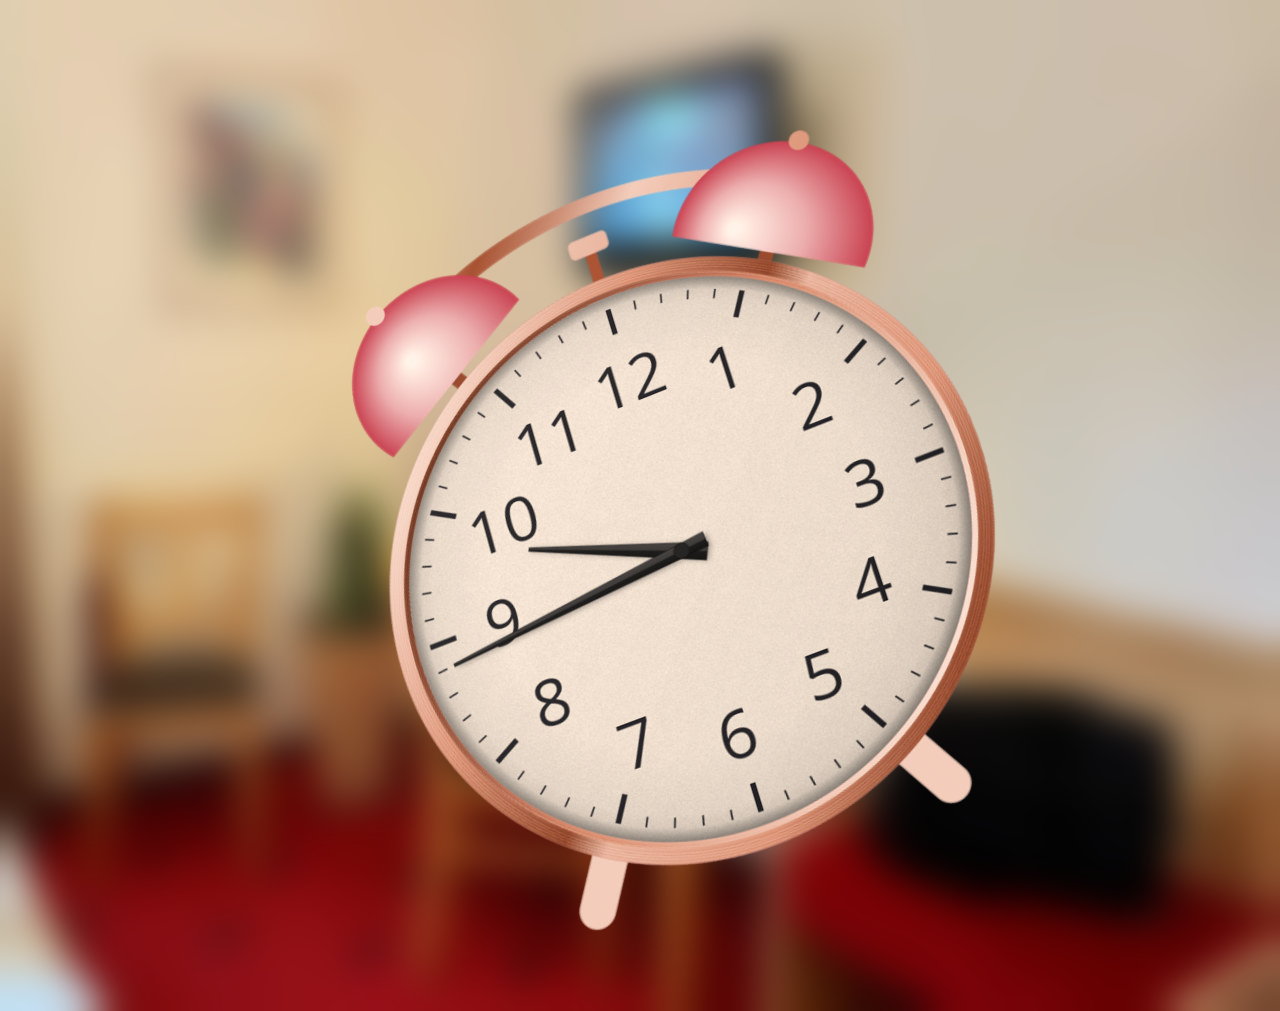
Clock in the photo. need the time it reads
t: 9:44
